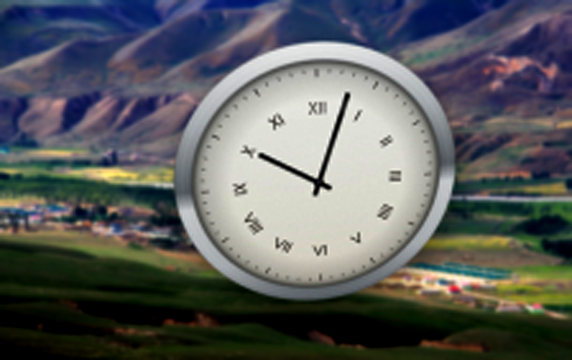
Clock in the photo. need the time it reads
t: 10:03
